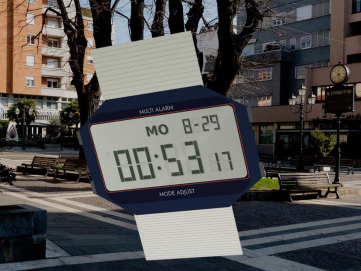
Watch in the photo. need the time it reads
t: 0:53:17
